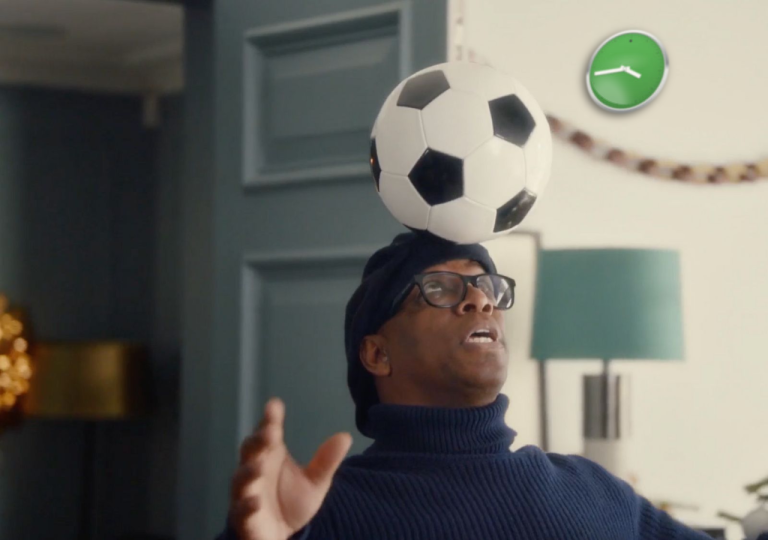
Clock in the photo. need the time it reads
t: 3:43
